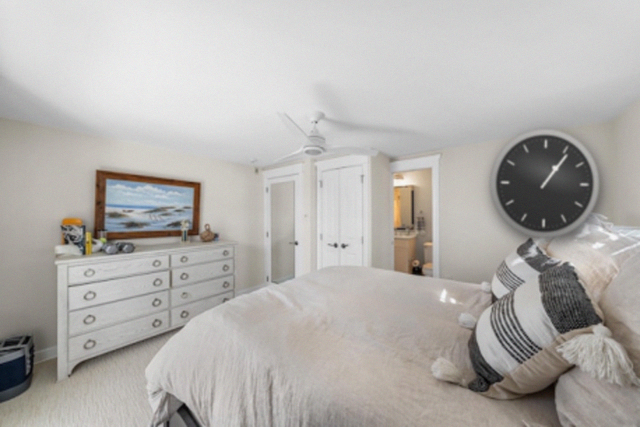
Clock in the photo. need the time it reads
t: 1:06
